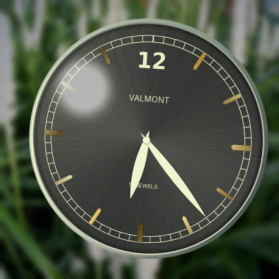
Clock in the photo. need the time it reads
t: 6:23
